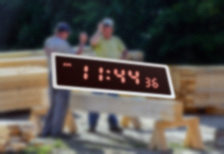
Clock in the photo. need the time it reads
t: 11:44
